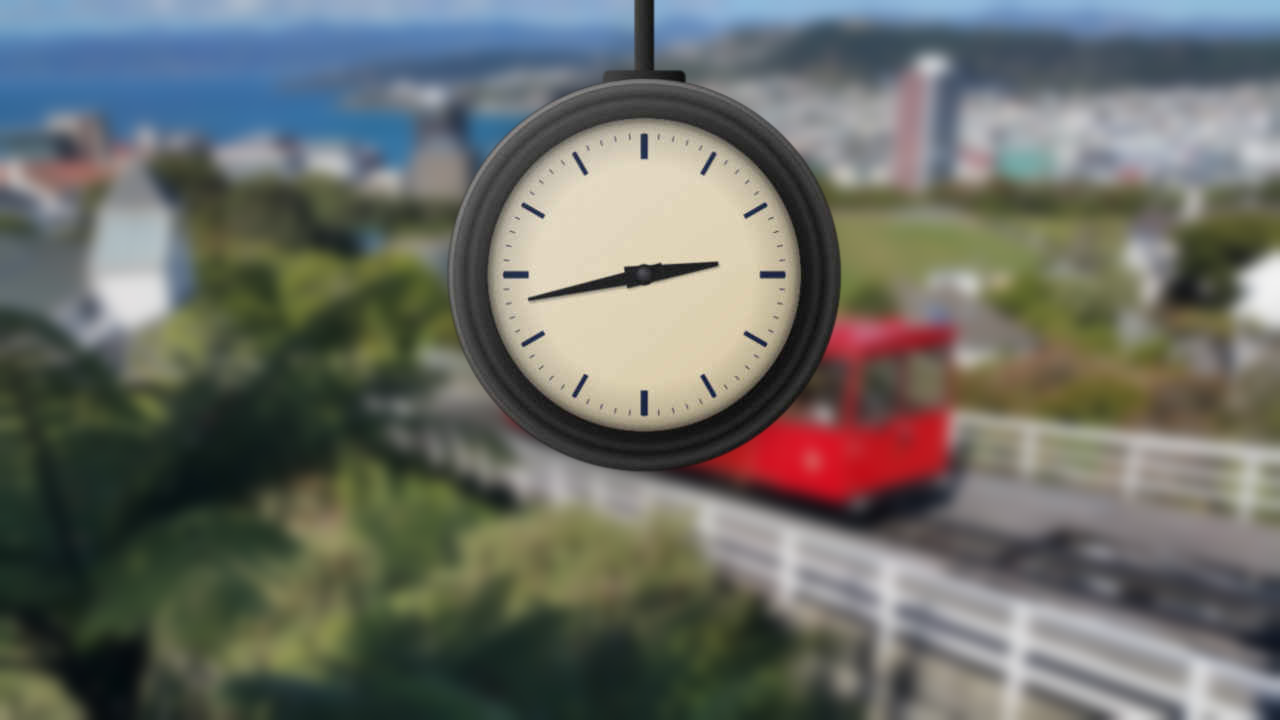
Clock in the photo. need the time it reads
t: 2:43
